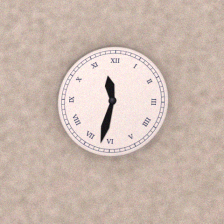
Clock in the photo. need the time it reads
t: 11:32
